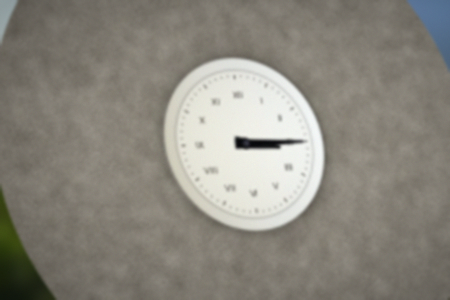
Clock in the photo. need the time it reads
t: 3:15
